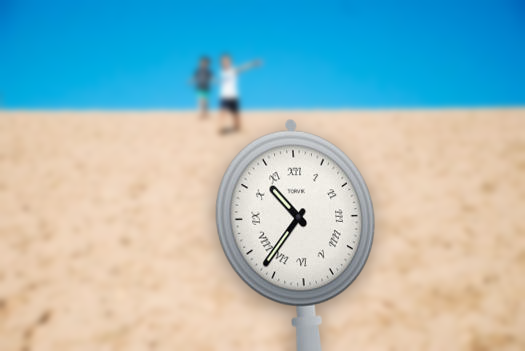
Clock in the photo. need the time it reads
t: 10:37
